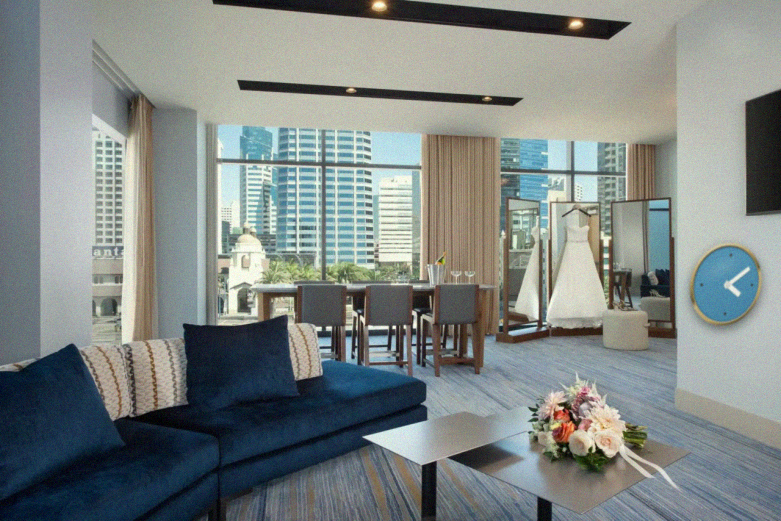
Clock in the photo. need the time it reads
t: 4:09
